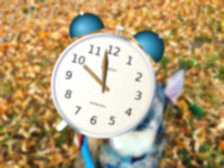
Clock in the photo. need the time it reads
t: 9:58
